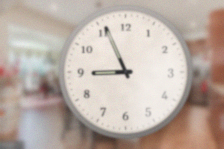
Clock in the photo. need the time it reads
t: 8:56
